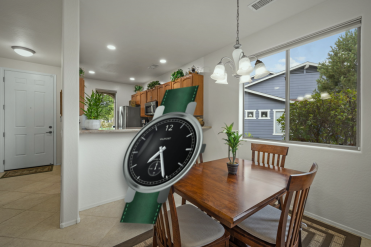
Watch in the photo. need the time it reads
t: 7:26
